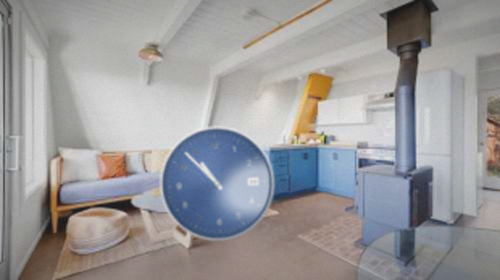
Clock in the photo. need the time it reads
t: 10:53
